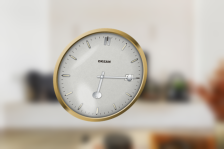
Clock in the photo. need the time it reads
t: 6:15
